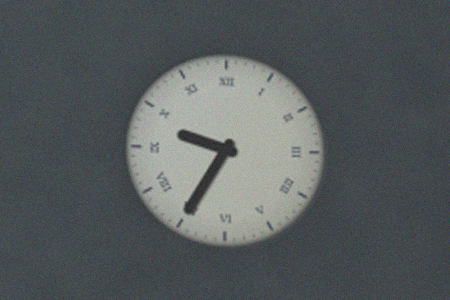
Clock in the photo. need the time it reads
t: 9:35
